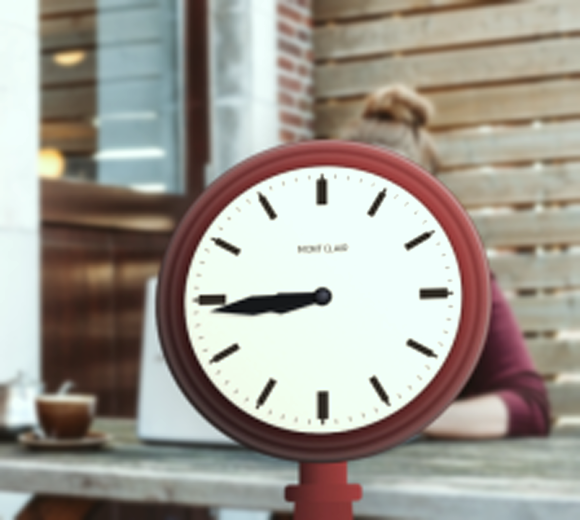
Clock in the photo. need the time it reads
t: 8:44
